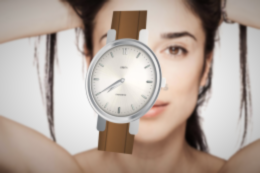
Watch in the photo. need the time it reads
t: 7:40
